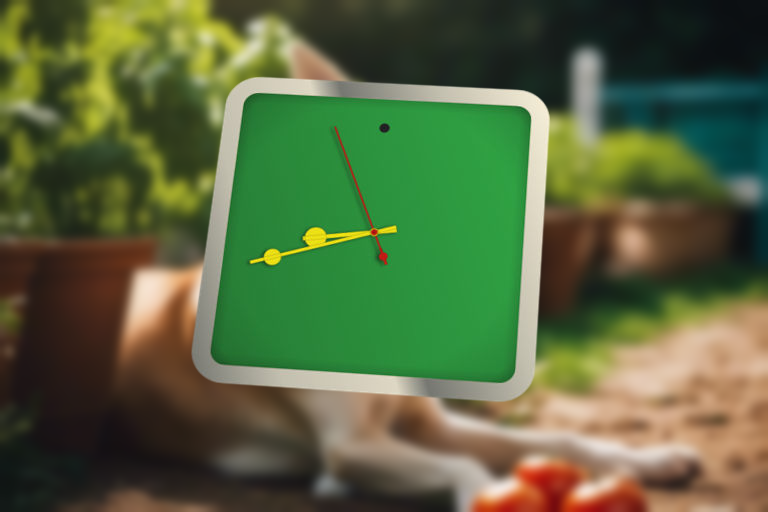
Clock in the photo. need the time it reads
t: 8:41:56
